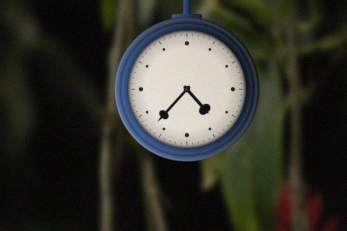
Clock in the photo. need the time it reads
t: 4:37
